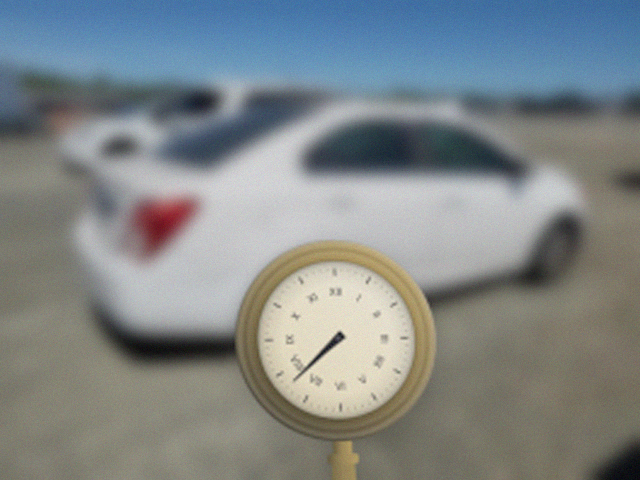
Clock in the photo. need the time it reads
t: 7:38
